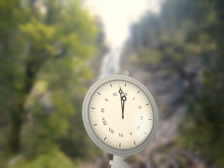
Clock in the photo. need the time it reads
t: 11:58
